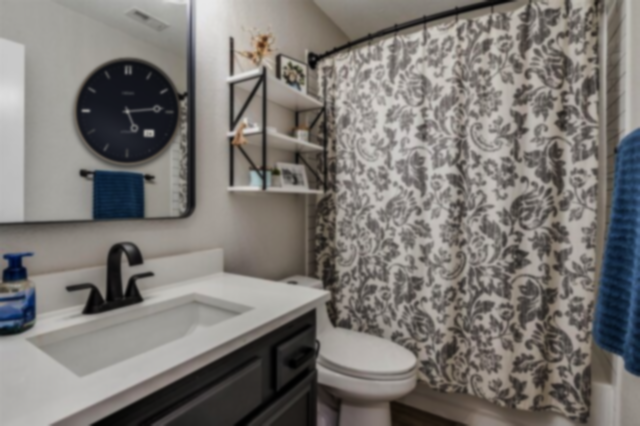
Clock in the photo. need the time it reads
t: 5:14
